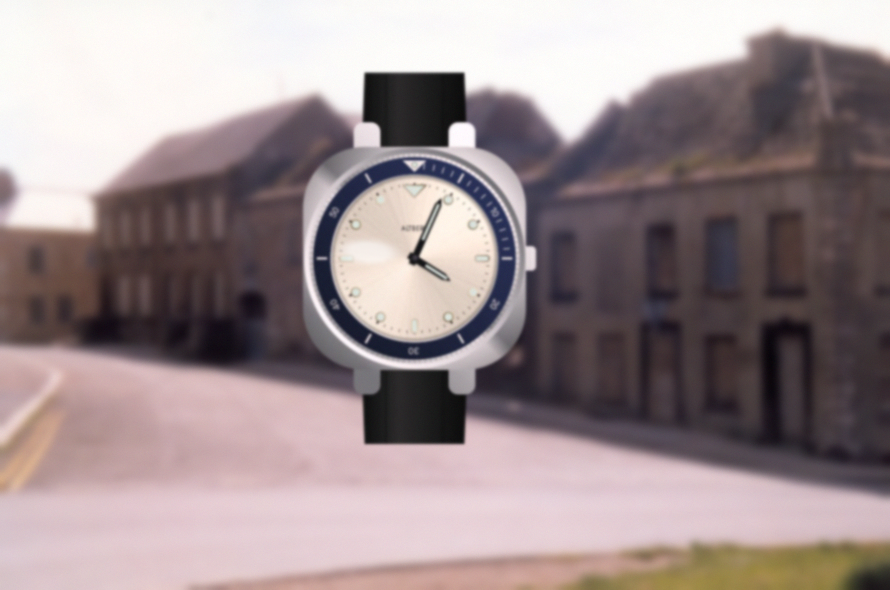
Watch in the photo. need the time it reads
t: 4:04
